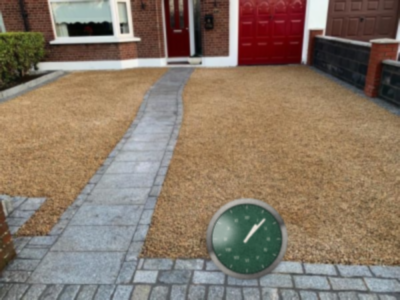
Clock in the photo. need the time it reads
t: 1:07
